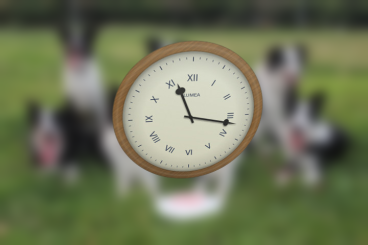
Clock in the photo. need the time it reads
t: 11:17
